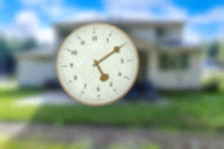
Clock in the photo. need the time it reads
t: 5:10
